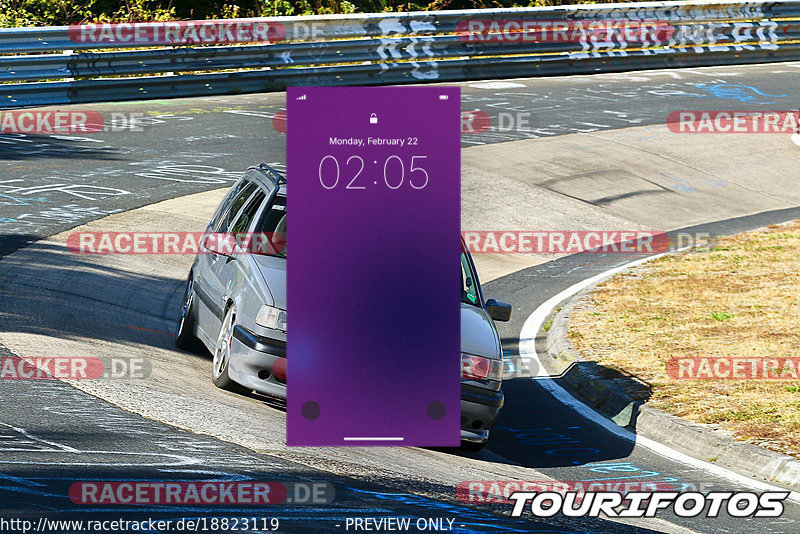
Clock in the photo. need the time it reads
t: 2:05
